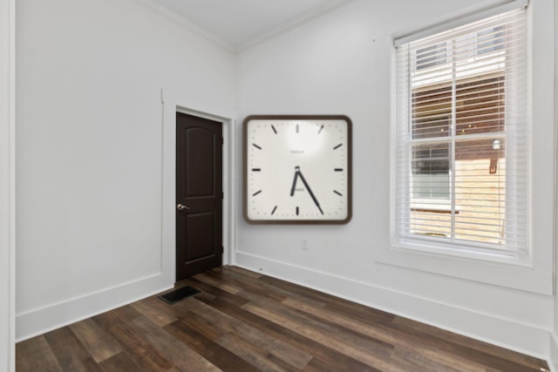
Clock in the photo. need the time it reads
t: 6:25
